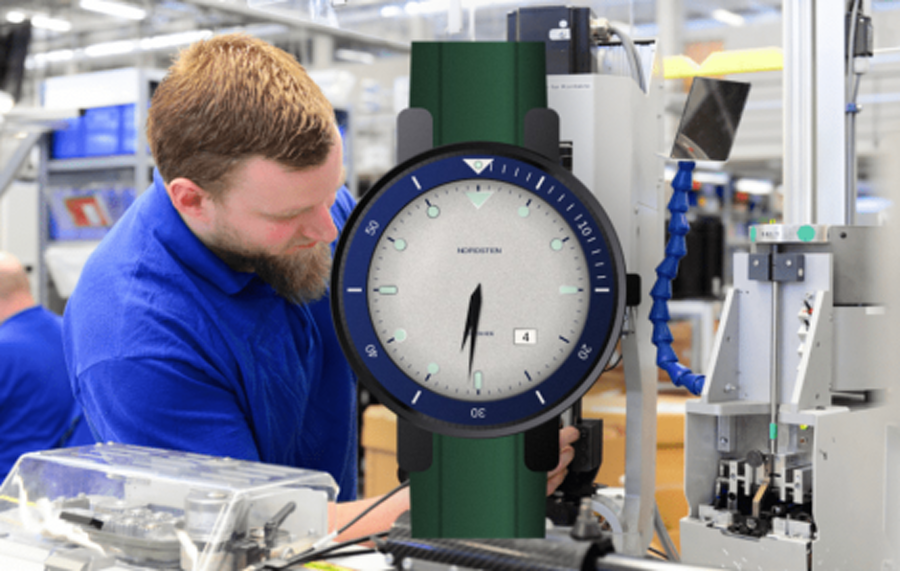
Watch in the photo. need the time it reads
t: 6:31
